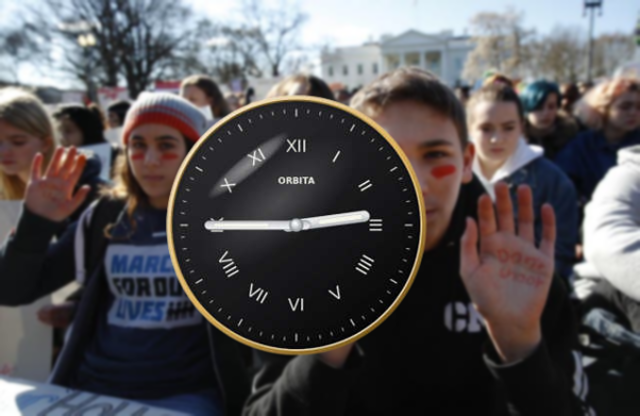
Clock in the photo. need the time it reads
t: 2:45
